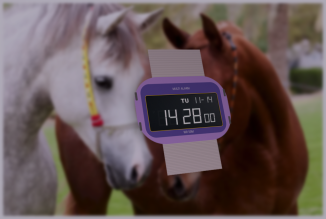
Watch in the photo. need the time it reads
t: 14:28:00
